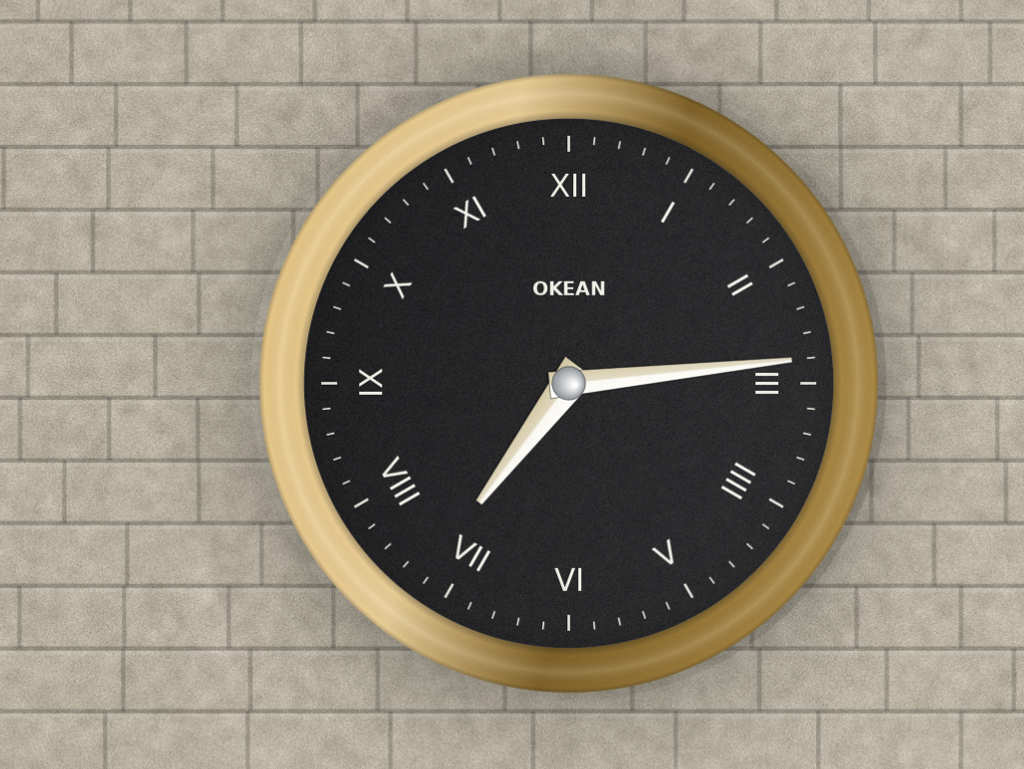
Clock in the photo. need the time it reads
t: 7:14
